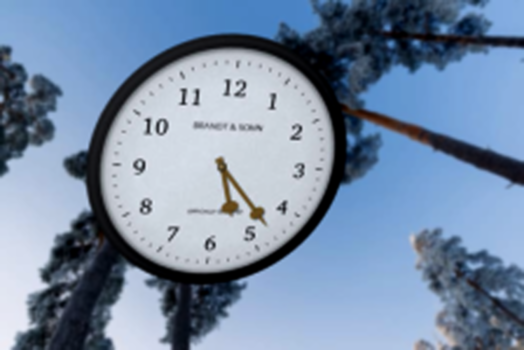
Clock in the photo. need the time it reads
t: 5:23
